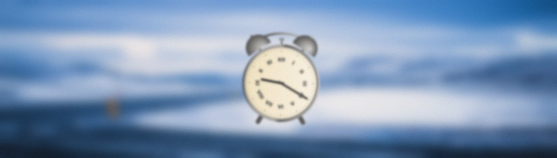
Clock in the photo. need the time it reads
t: 9:20
